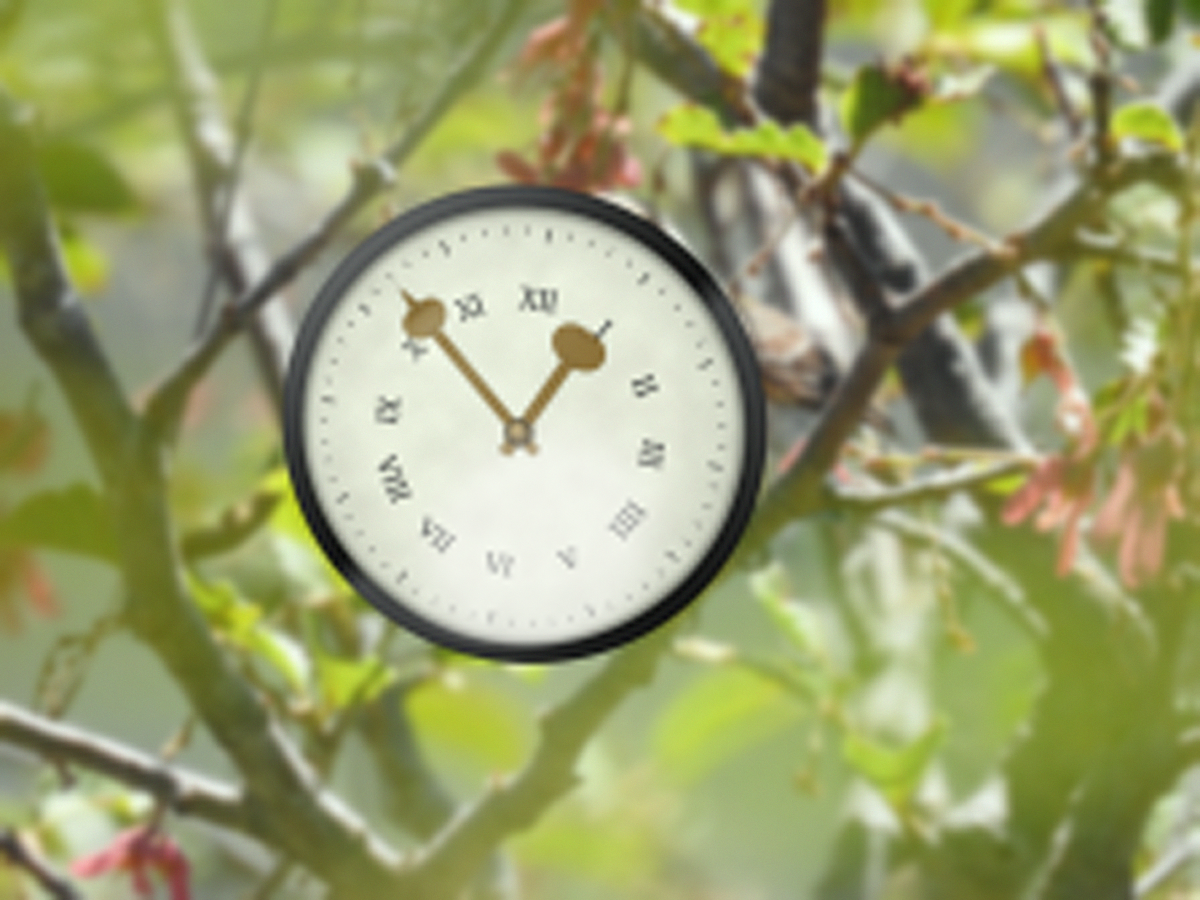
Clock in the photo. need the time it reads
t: 12:52
